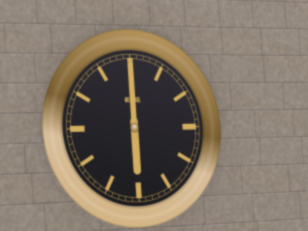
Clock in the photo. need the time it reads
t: 6:00
